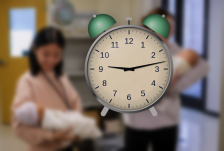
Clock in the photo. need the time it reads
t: 9:13
